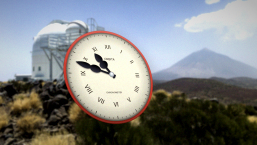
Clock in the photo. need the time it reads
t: 10:48
